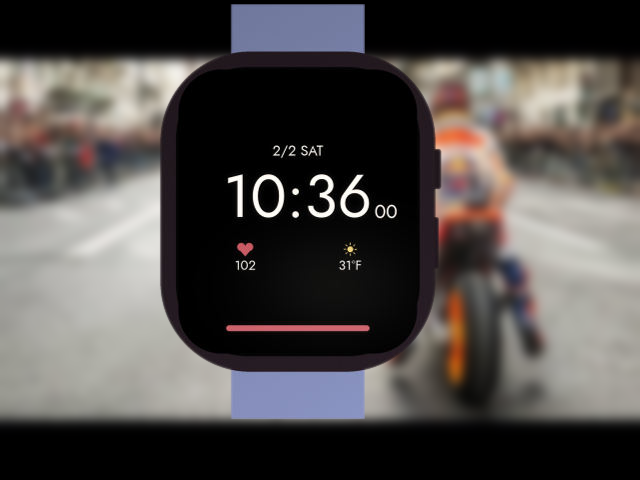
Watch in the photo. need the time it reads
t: 10:36:00
